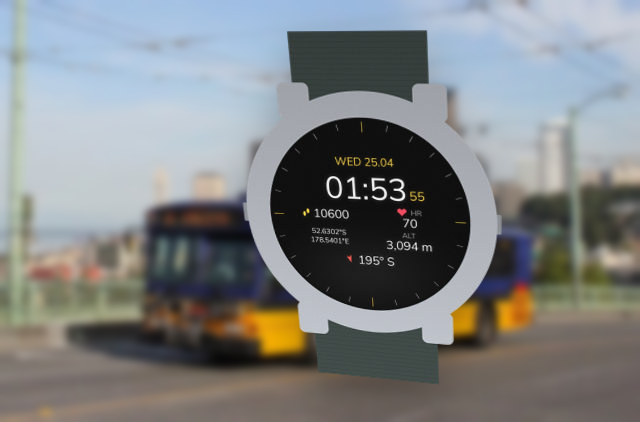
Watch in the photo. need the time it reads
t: 1:53:55
